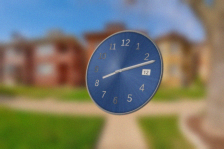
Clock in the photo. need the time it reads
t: 8:12
